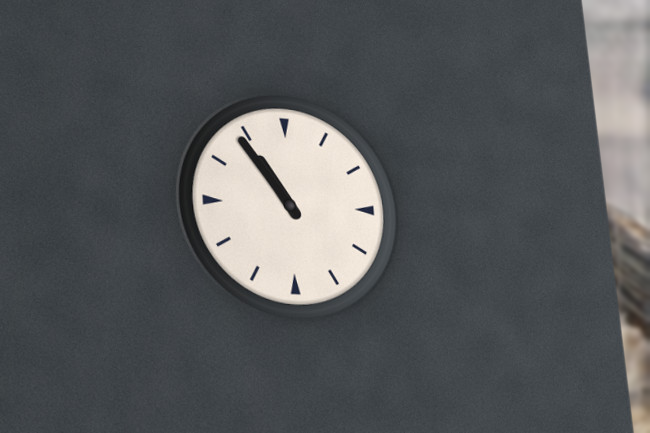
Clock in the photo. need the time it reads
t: 10:54
